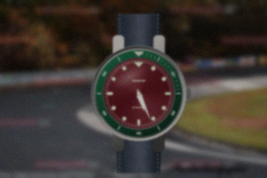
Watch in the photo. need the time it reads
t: 5:26
